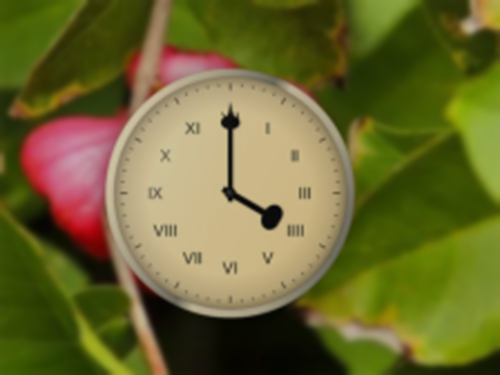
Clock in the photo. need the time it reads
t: 4:00
